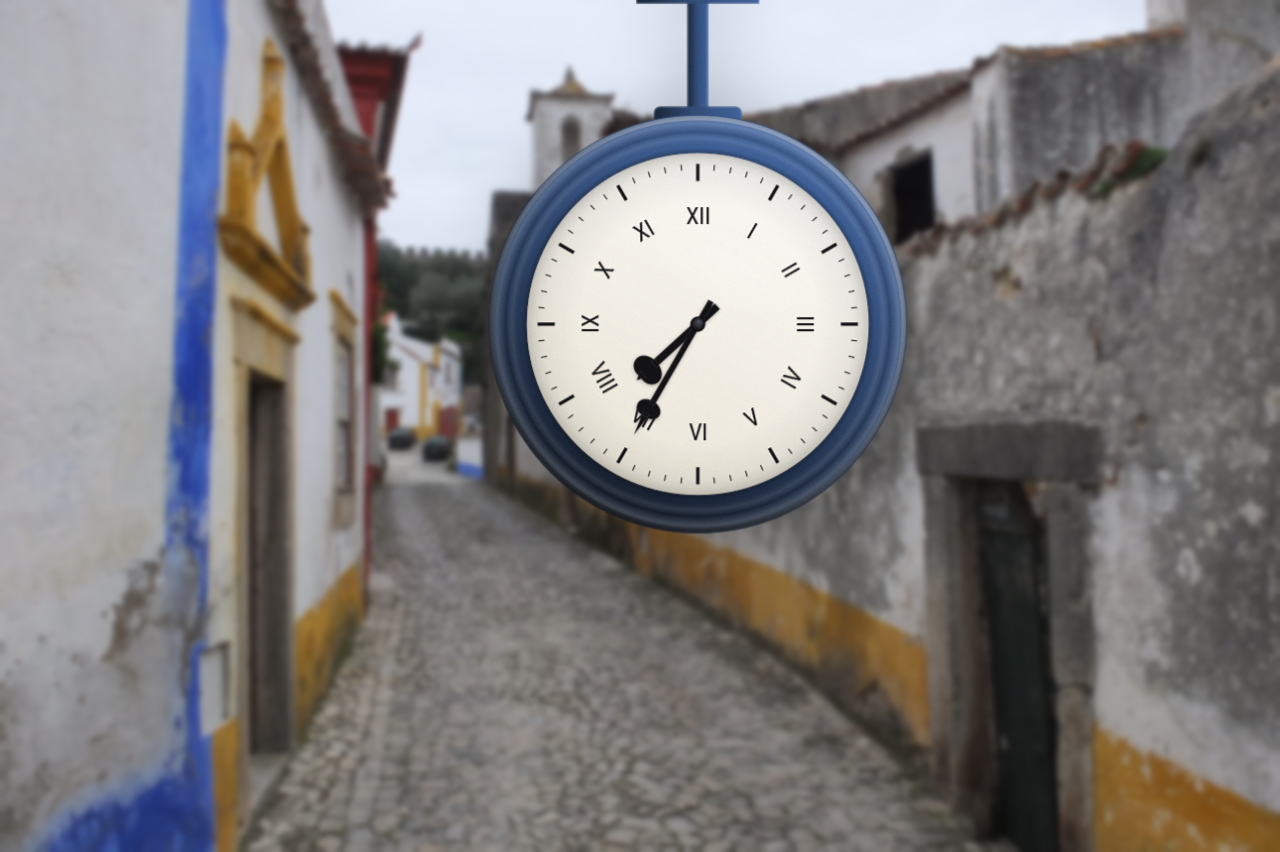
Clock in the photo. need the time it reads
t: 7:35
